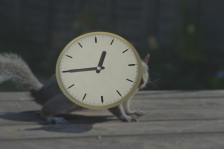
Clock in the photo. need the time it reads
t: 12:45
